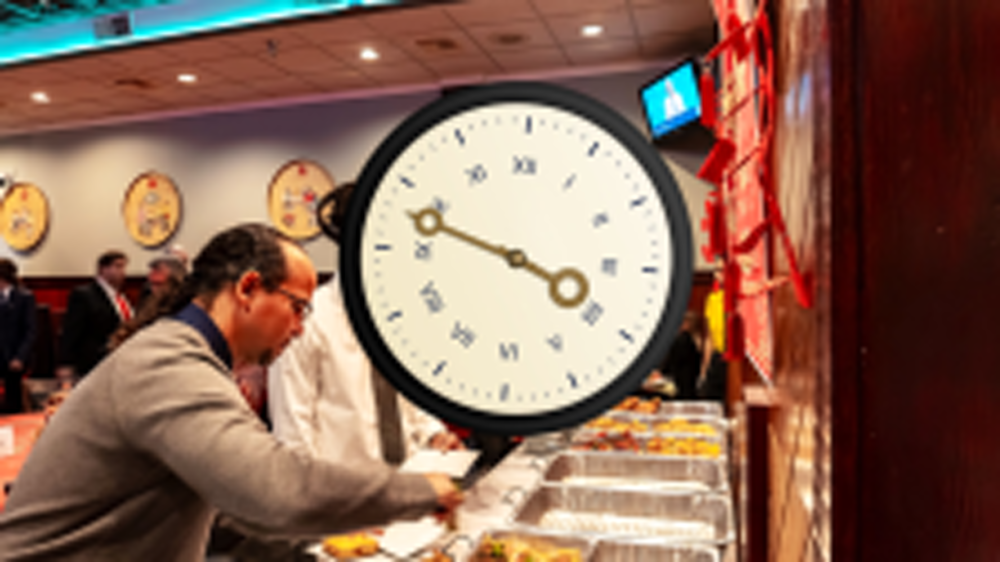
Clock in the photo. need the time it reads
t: 3:48
